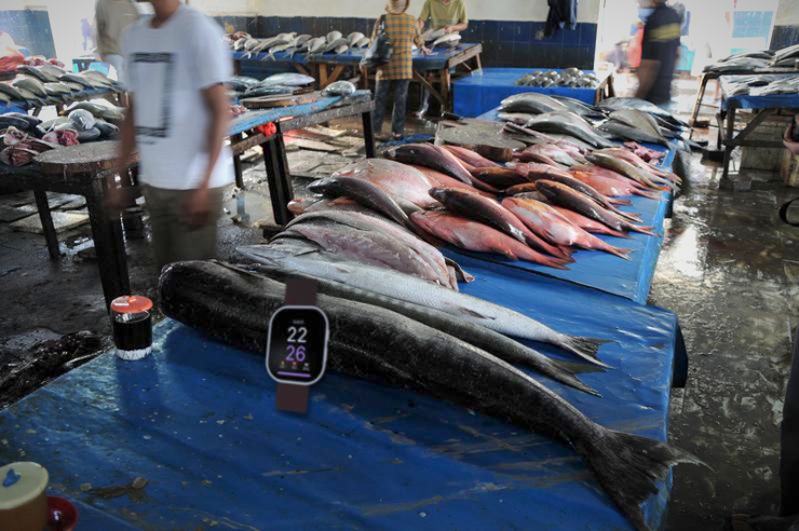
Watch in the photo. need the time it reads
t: 22:26
